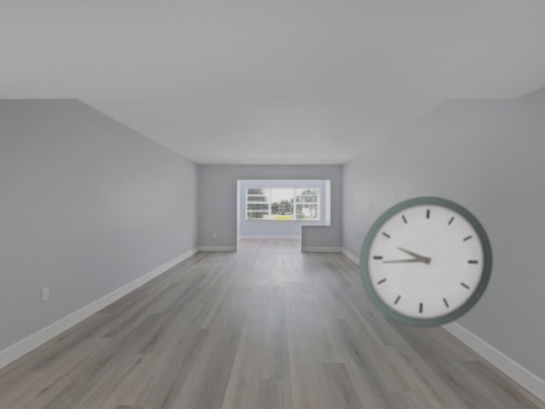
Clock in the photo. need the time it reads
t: 9:44
